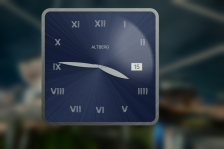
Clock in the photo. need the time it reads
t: 3:46
